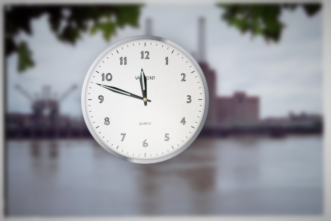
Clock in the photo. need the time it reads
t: 11:48
